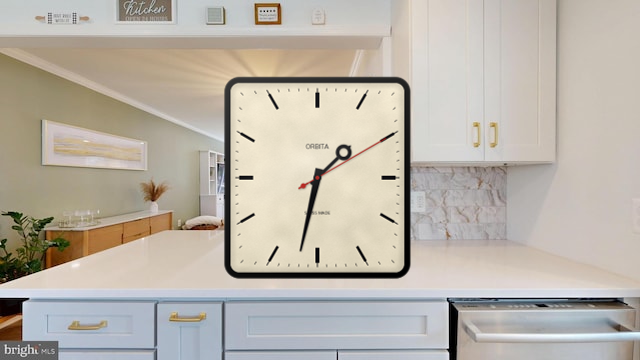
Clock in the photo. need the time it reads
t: 1:32:10
